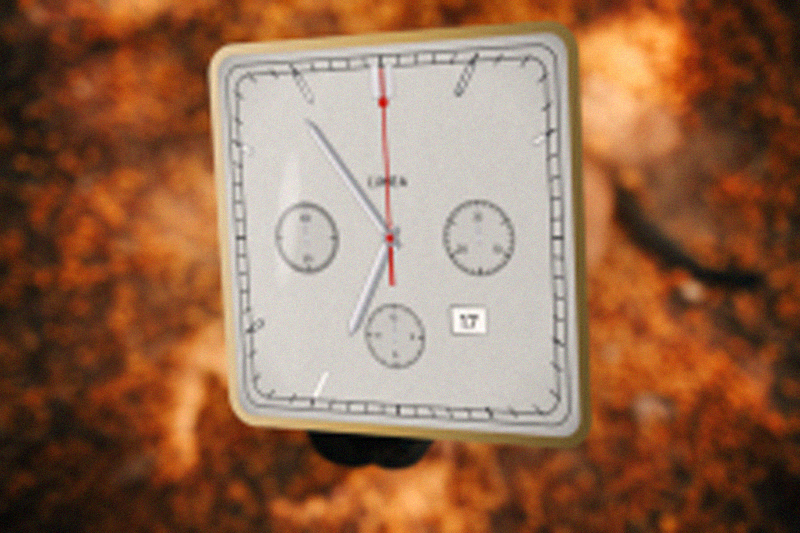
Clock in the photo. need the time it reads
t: 6:54
